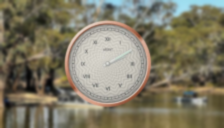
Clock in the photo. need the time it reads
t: 2:10
